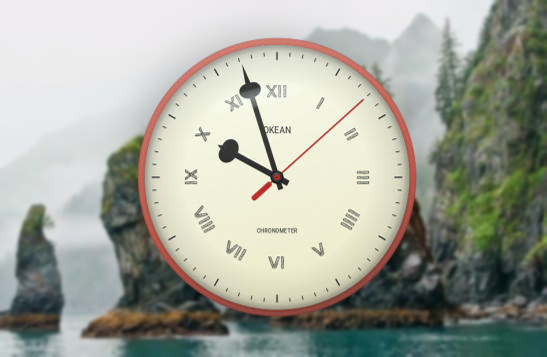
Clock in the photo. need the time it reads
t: 9:57:08
